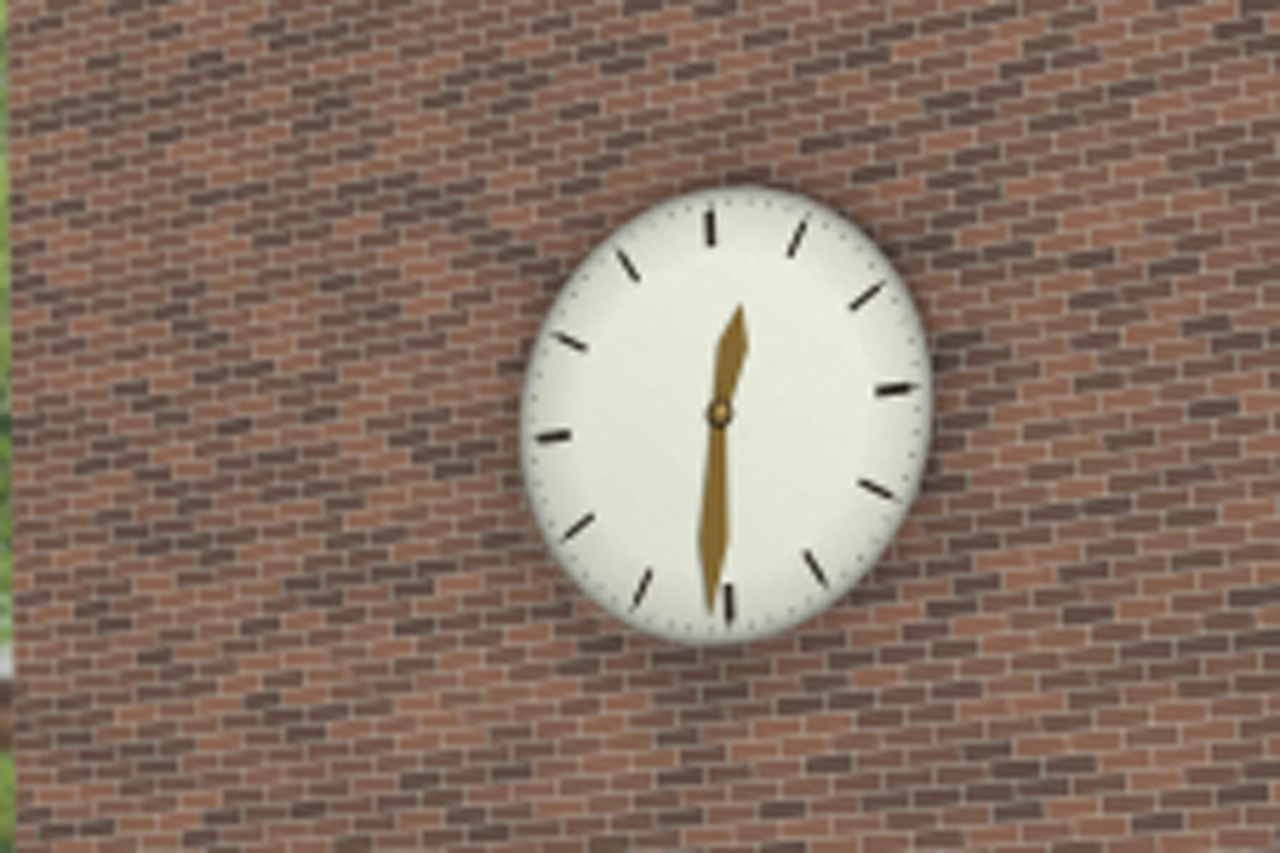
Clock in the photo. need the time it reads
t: 12:31
